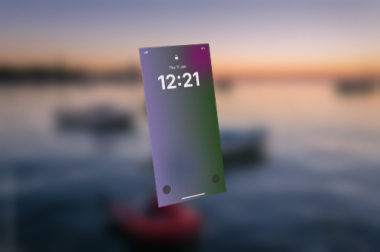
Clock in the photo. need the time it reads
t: 12:21
